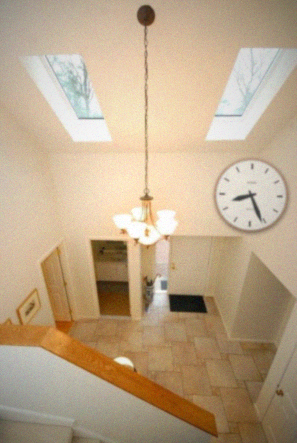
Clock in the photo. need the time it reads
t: 8:26
